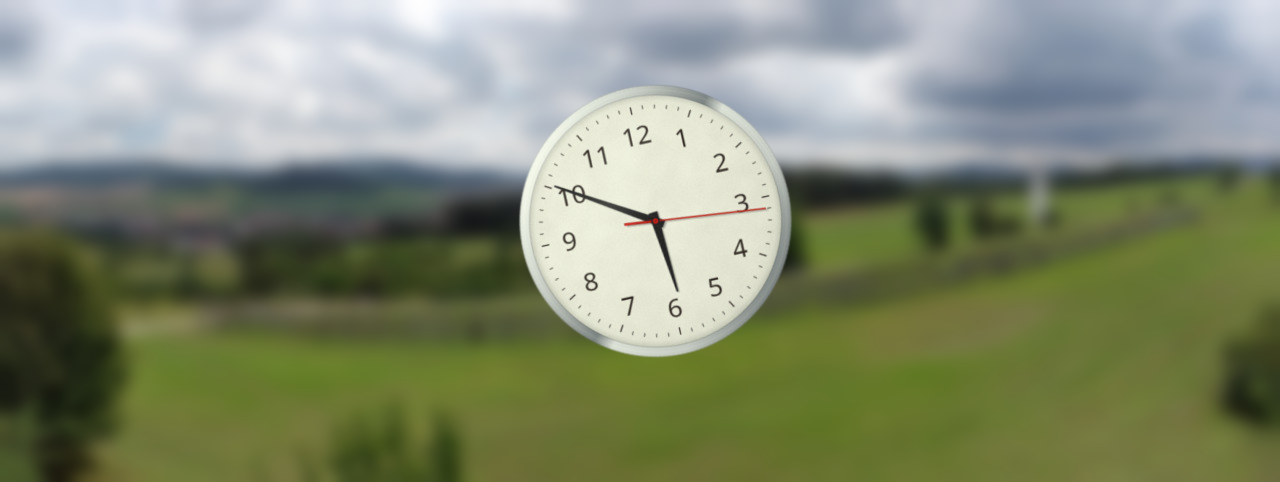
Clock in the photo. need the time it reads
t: 5:50:16
